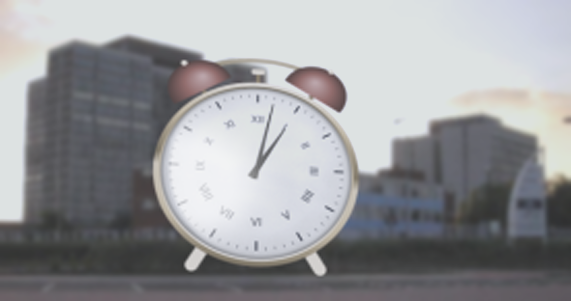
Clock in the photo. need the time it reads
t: 1:02
